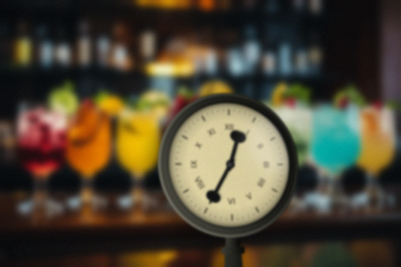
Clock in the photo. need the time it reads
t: 12:35
